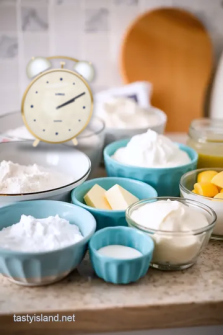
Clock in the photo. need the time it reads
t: 2:10
